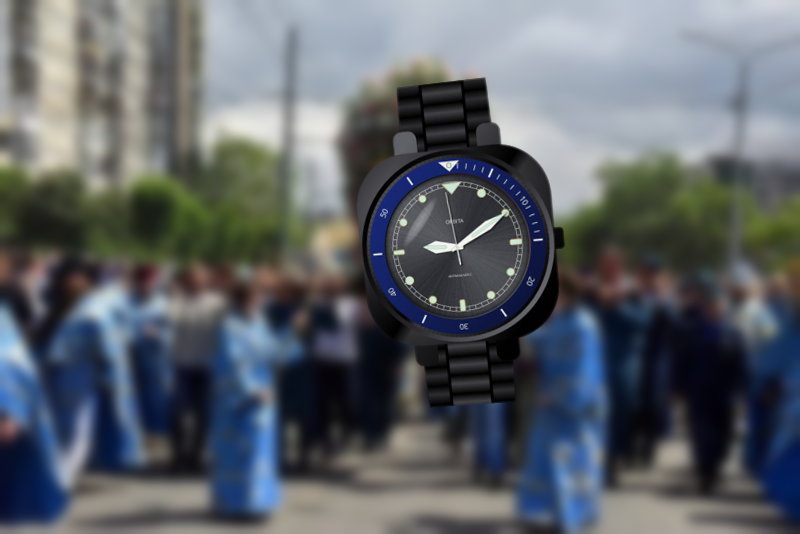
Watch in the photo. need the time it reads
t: 9:09:59
